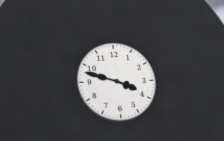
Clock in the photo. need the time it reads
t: 3:48
